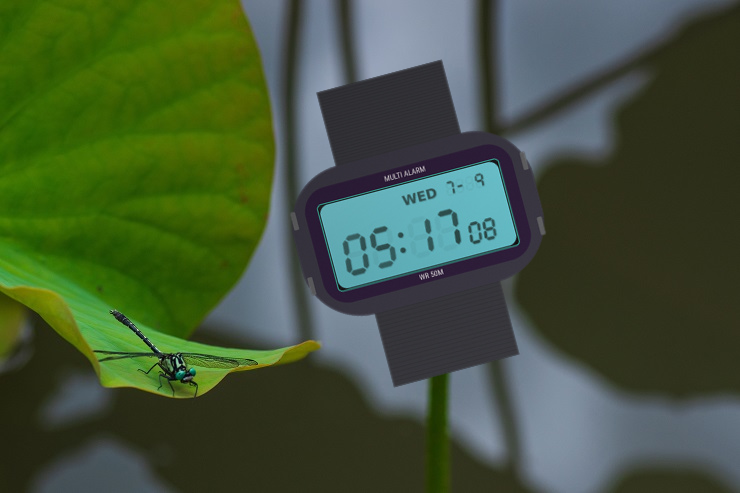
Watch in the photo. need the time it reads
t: 5:17:08
